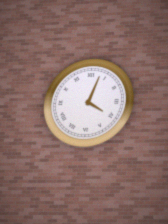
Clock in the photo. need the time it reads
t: 4:03
